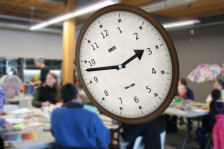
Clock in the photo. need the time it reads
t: 2:48
